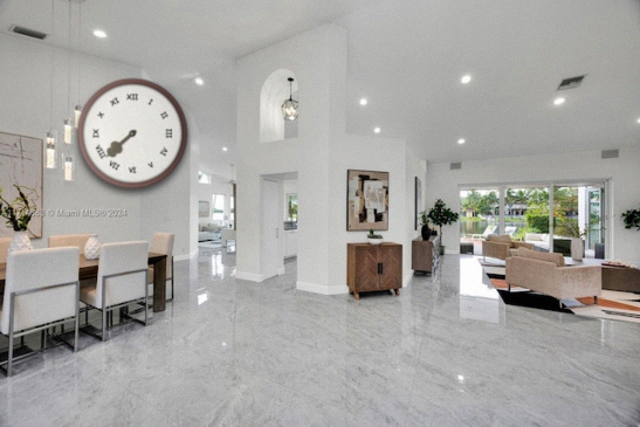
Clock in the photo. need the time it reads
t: 7:38
